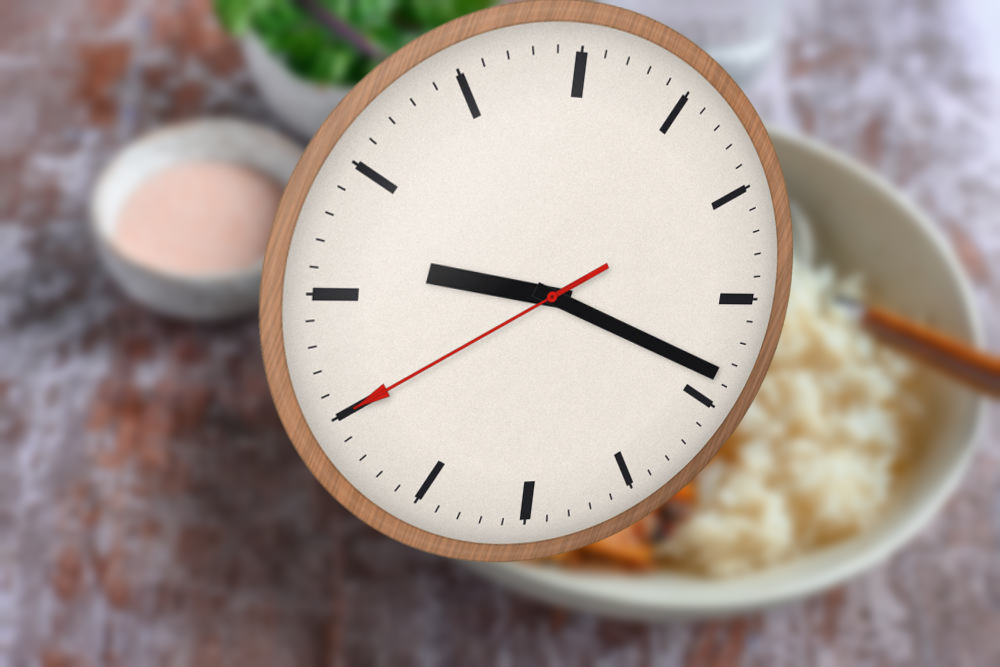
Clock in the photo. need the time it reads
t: 9:18:40
